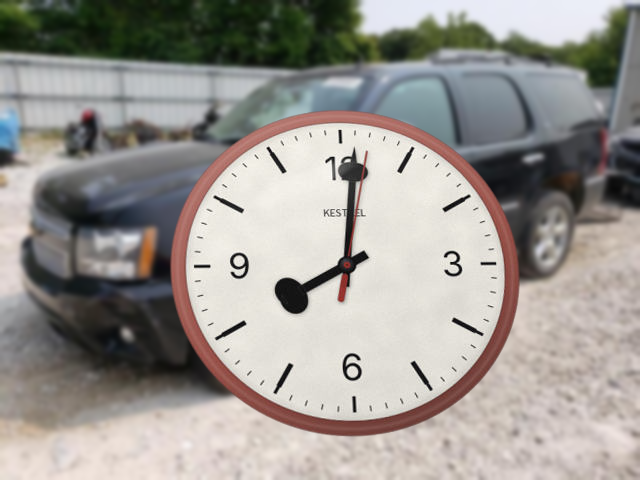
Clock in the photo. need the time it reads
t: 8:01:02
